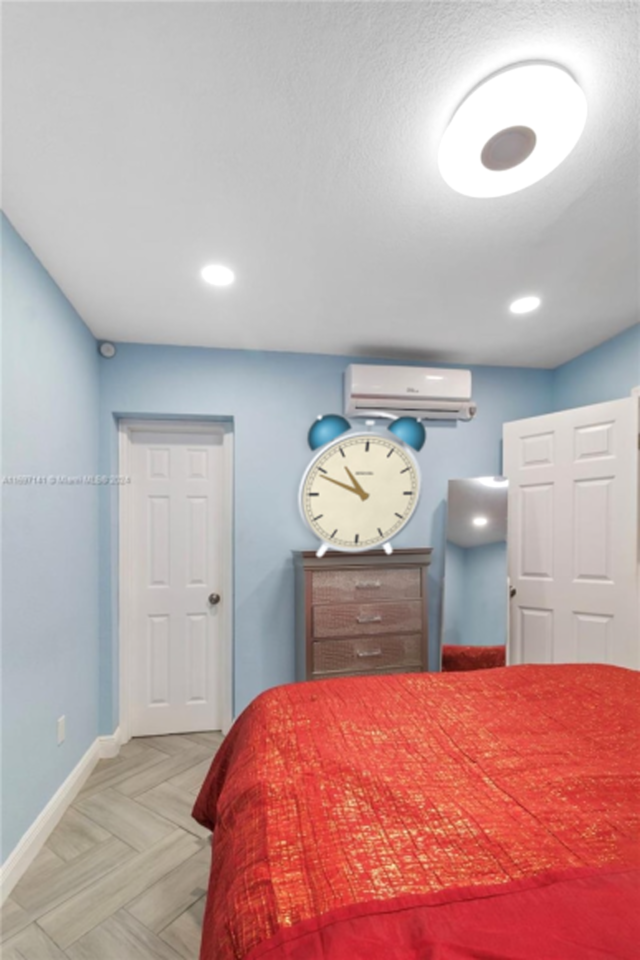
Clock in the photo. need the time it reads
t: 10:49
